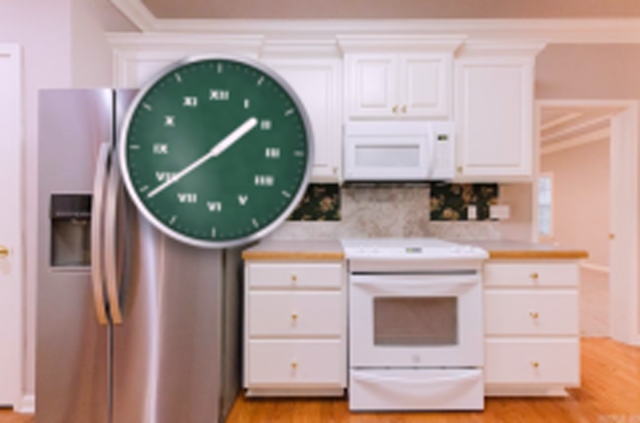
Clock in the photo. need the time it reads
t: 1:39
